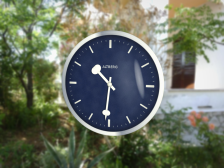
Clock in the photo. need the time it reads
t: 10:31
